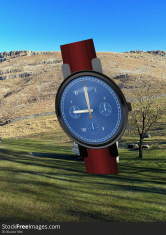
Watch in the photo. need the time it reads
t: 9:00
